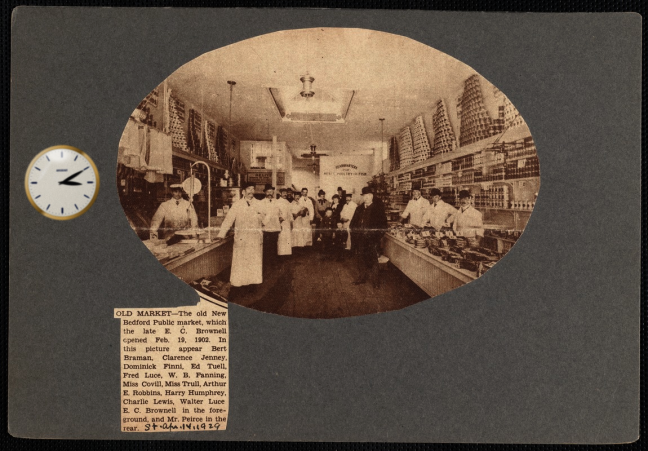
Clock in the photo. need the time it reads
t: 3:10
